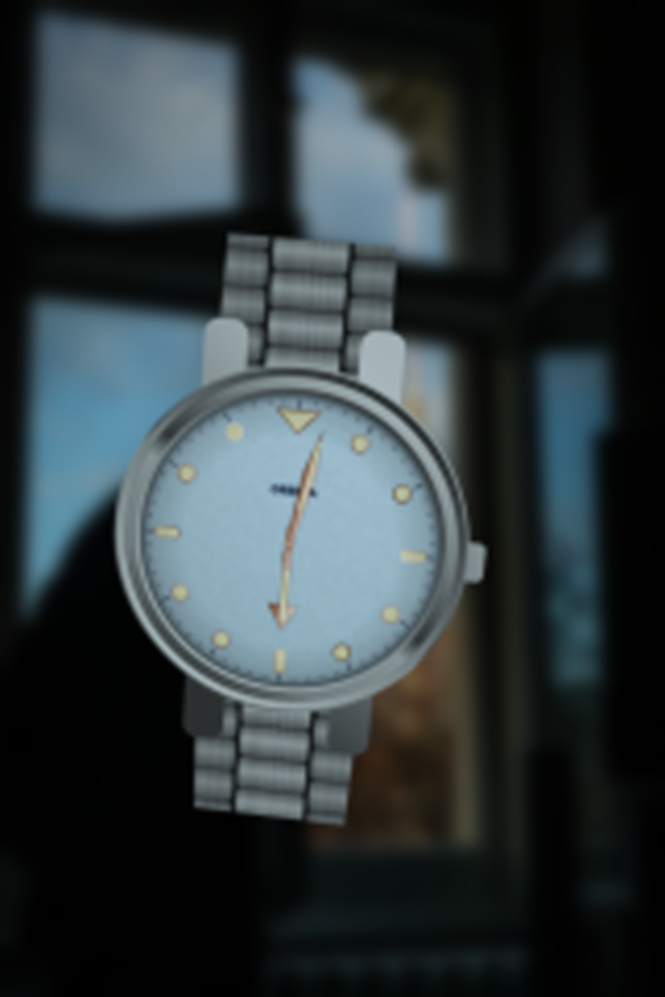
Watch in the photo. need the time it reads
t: 6:02
